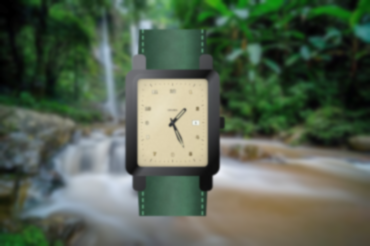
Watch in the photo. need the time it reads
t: 1:26
